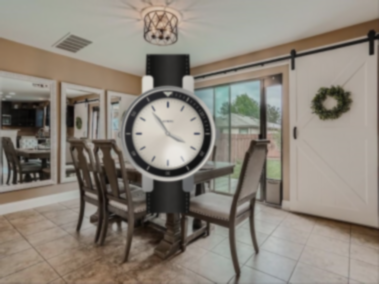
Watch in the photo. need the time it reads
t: 3:54
